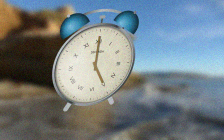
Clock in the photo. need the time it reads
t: 5:00
